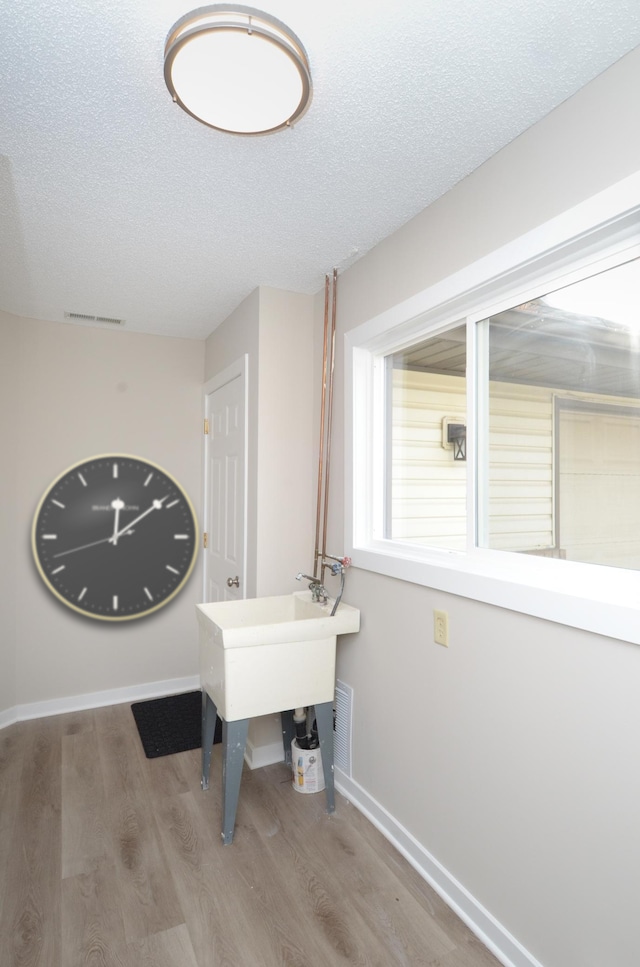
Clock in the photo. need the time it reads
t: 12:08:42
